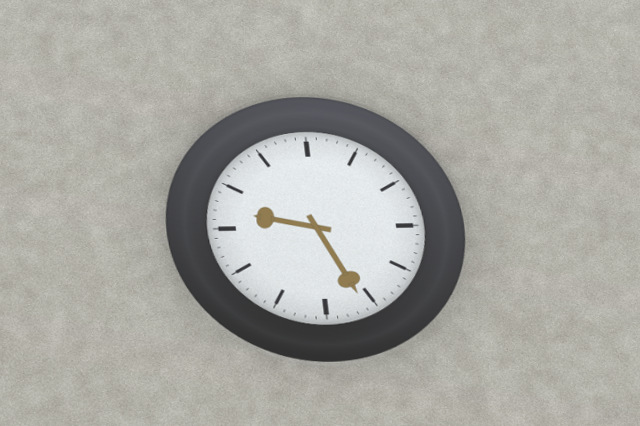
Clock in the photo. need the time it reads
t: 9:26
